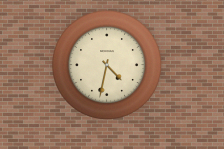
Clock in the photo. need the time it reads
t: 4:32
